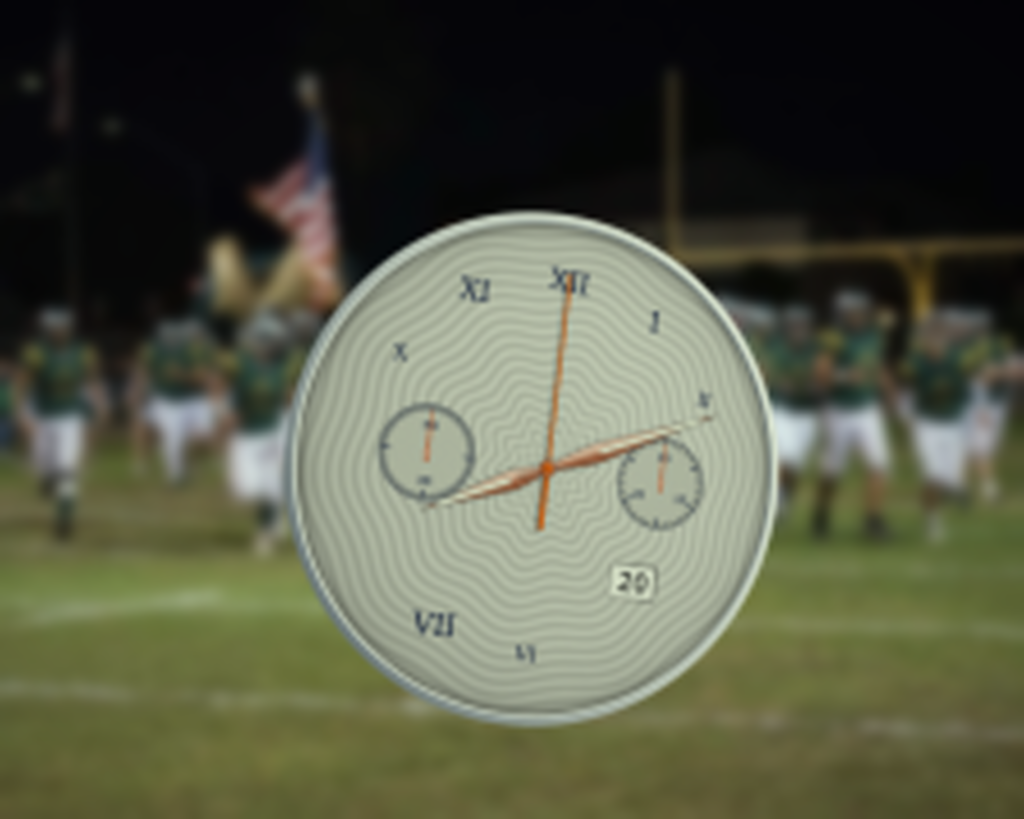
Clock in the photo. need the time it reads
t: 8:11
